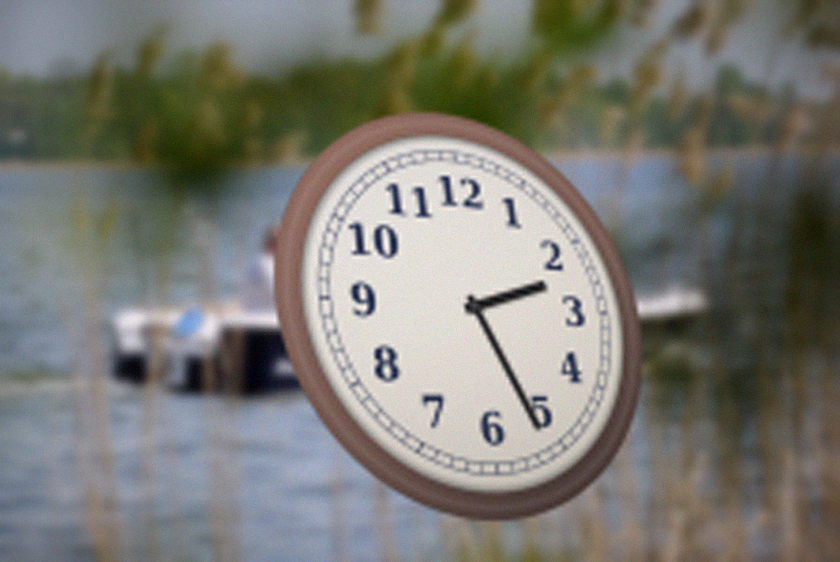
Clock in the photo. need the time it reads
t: 2:26
